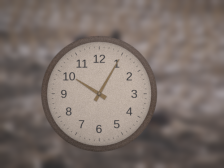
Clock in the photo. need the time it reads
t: 10:05
